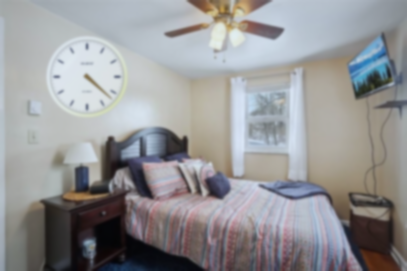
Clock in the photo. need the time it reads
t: 4:22
